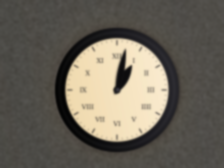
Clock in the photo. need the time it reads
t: 1:02
